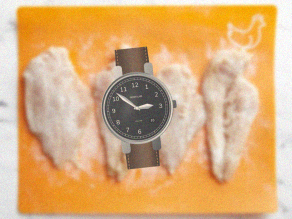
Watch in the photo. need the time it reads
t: 2:52
